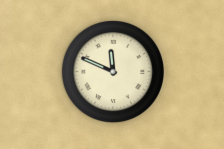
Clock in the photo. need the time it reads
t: 11:49
